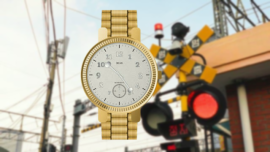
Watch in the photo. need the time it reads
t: 10:24
